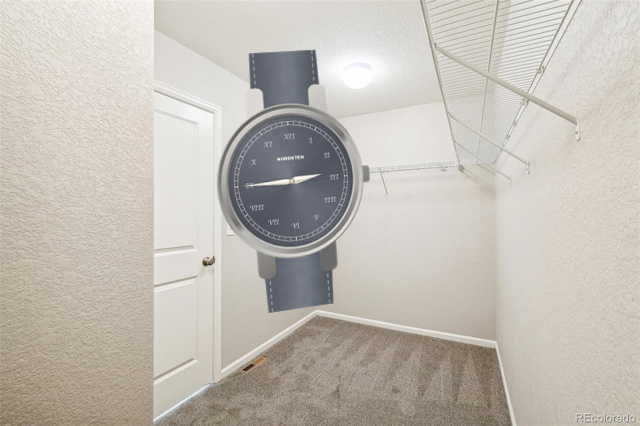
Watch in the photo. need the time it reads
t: 2:45
